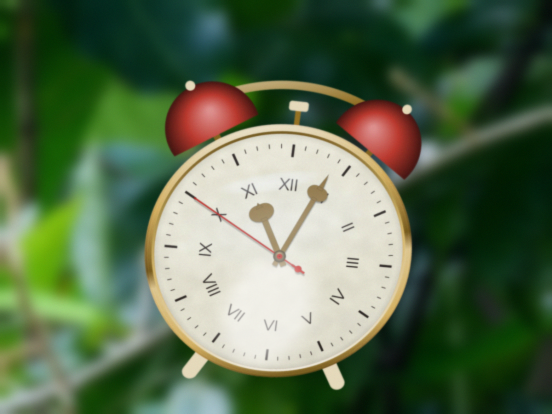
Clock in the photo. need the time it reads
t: 11:03:50
